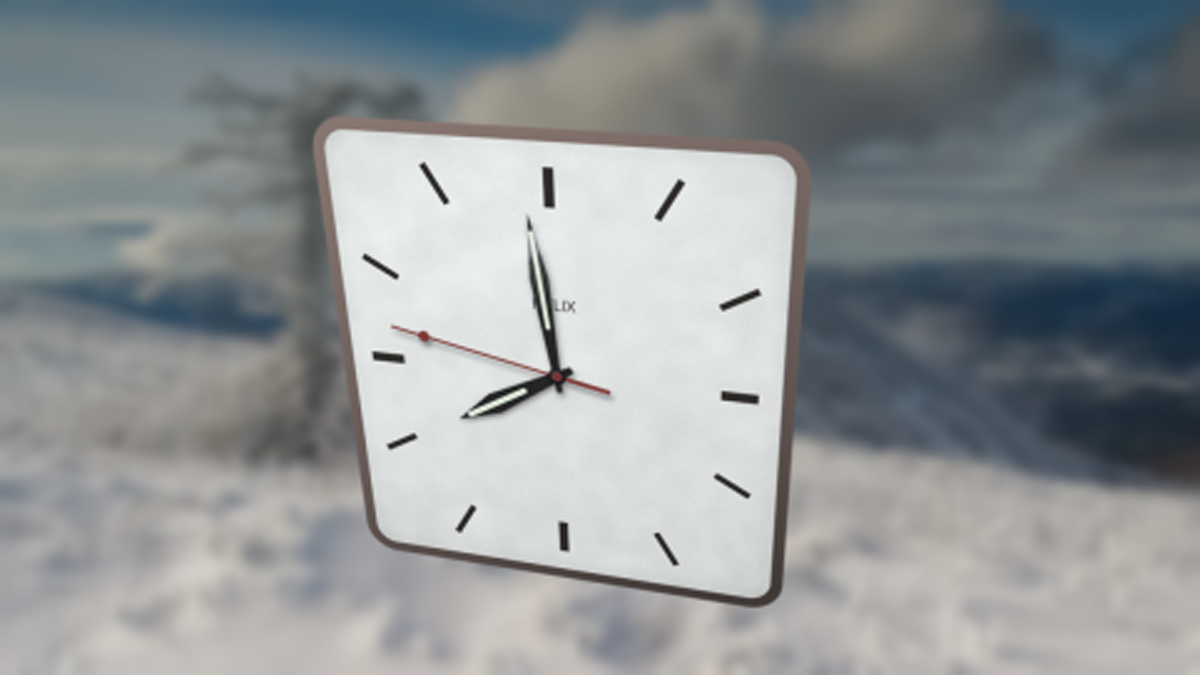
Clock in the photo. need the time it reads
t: 7:58:47
